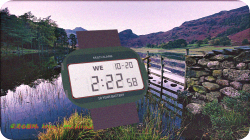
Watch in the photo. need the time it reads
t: 2:22:58
